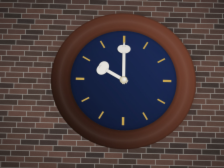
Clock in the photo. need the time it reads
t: 10:00
